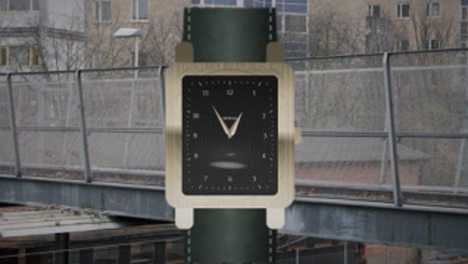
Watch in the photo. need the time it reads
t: 12:55
